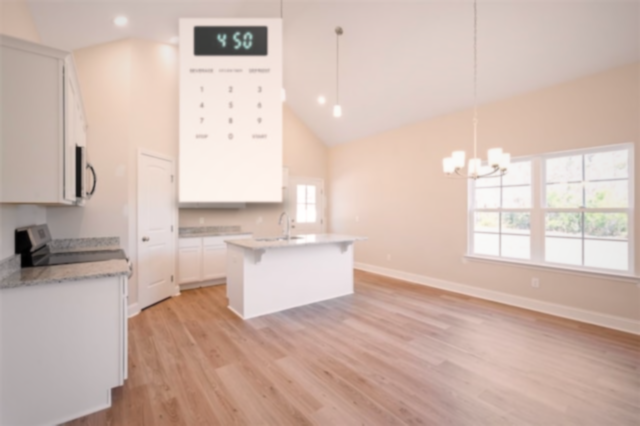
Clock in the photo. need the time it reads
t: 4:50
